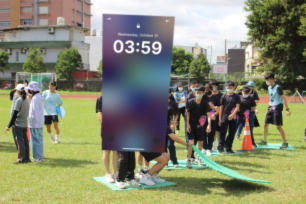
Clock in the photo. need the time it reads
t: 3:59
